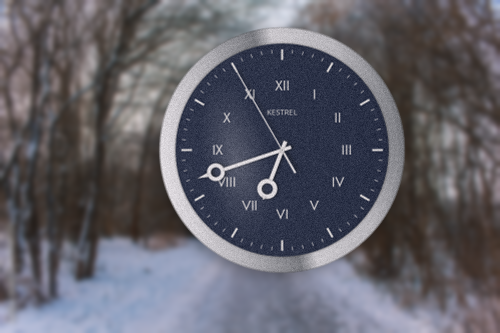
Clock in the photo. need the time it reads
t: 6:41:55
